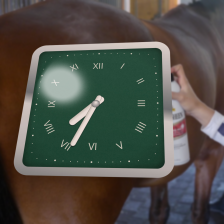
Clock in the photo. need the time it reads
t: 7:34
